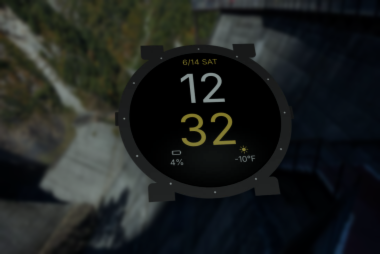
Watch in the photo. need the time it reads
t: 12:32
